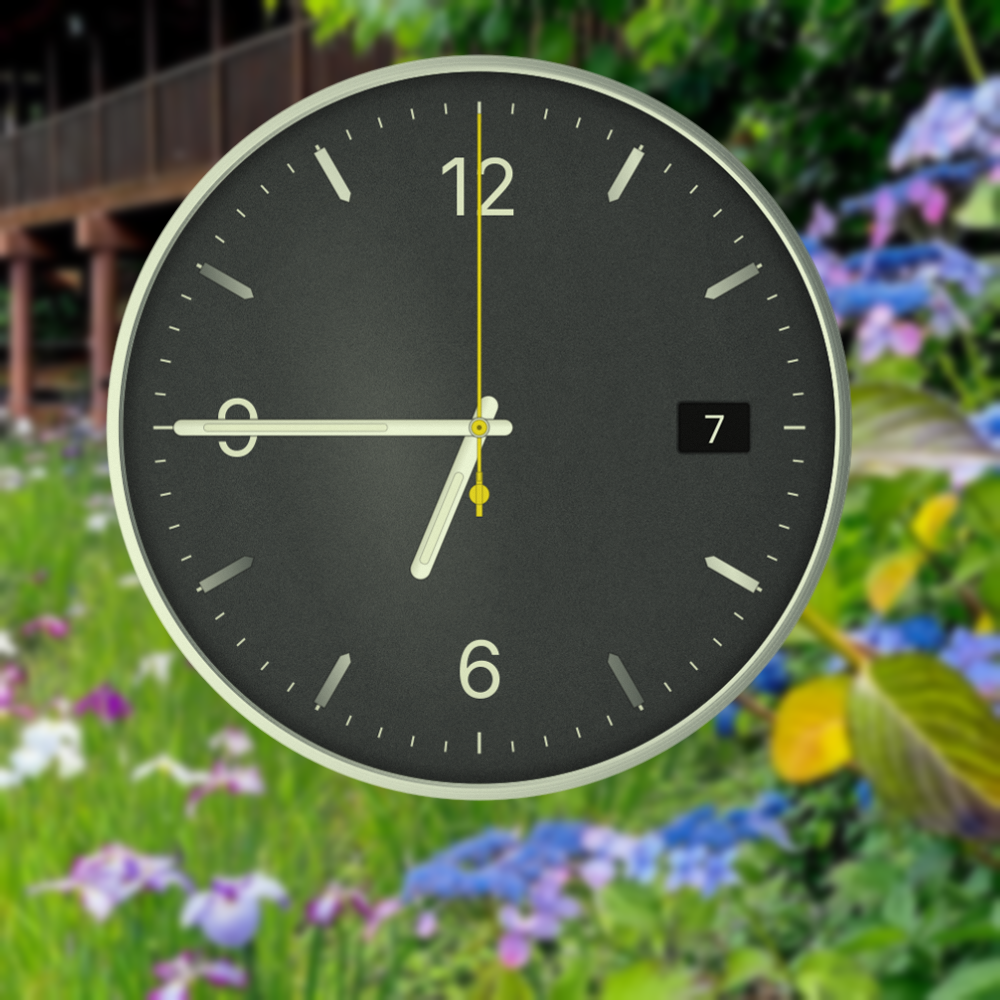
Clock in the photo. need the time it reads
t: 6:45:00
